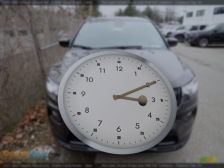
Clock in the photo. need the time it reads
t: 3:10
